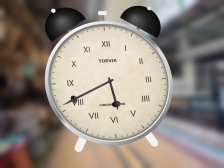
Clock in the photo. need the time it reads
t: 5:41
